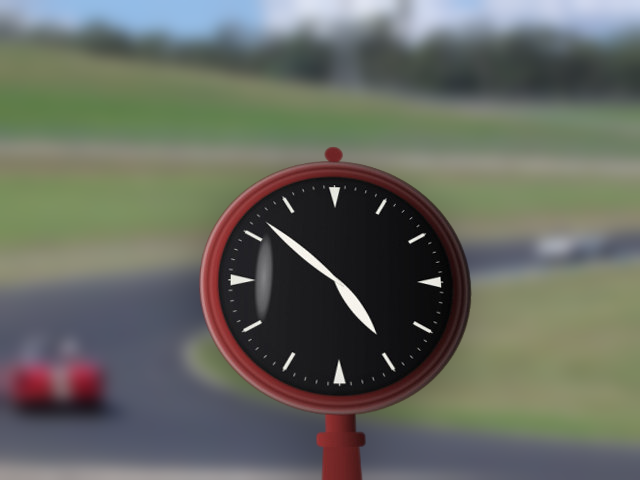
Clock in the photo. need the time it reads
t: 4:52
